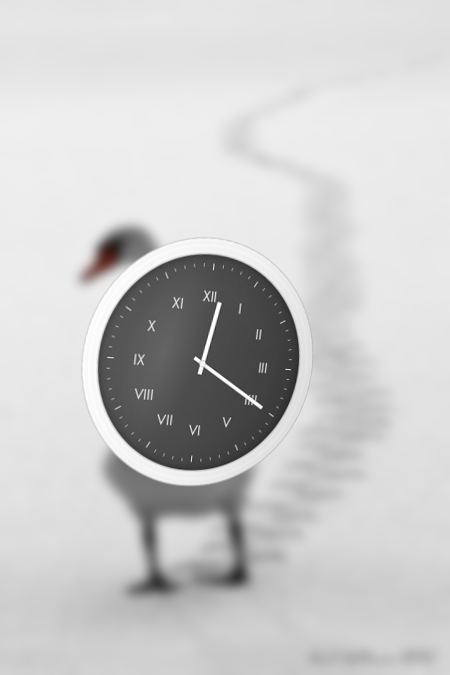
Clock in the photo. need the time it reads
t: 12:20
